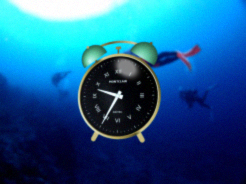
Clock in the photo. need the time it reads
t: 9:35
